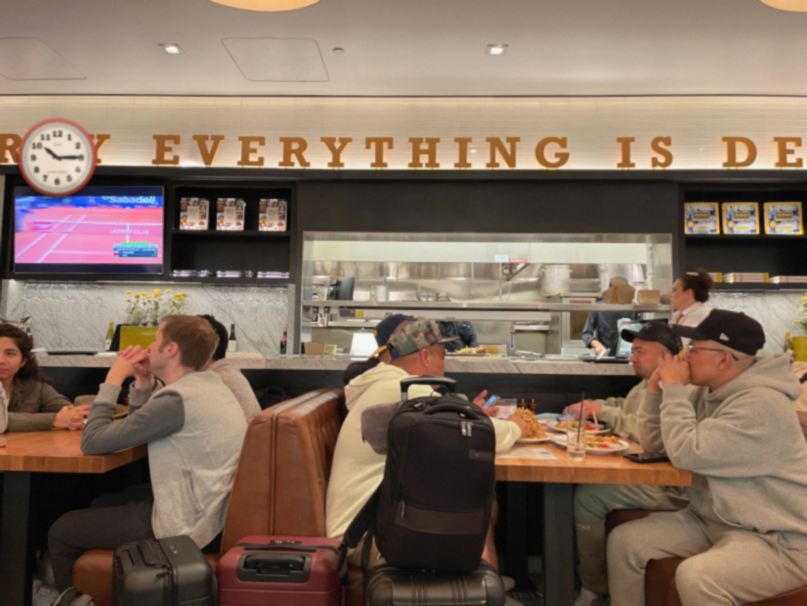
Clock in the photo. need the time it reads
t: 10:15
